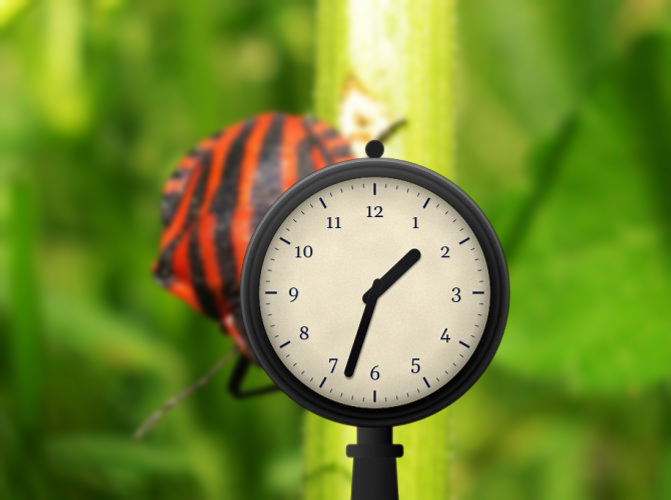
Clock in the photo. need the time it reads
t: 1:33
